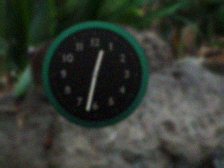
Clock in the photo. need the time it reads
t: 12:32
